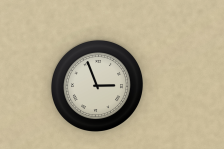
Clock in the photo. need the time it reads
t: 2:56
